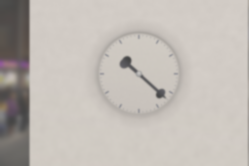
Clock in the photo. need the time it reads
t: 10:22
